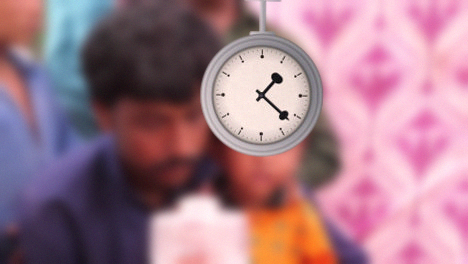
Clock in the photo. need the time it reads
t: 1:22
